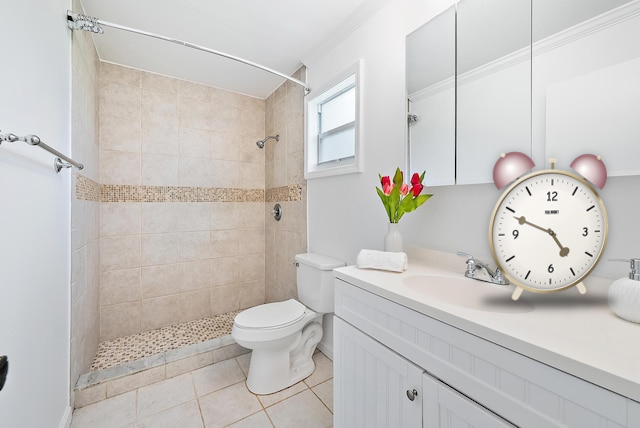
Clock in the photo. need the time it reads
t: 4:49
